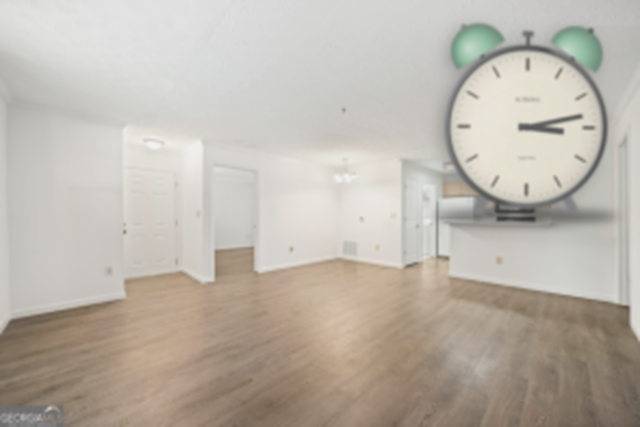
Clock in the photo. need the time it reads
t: 3:13
